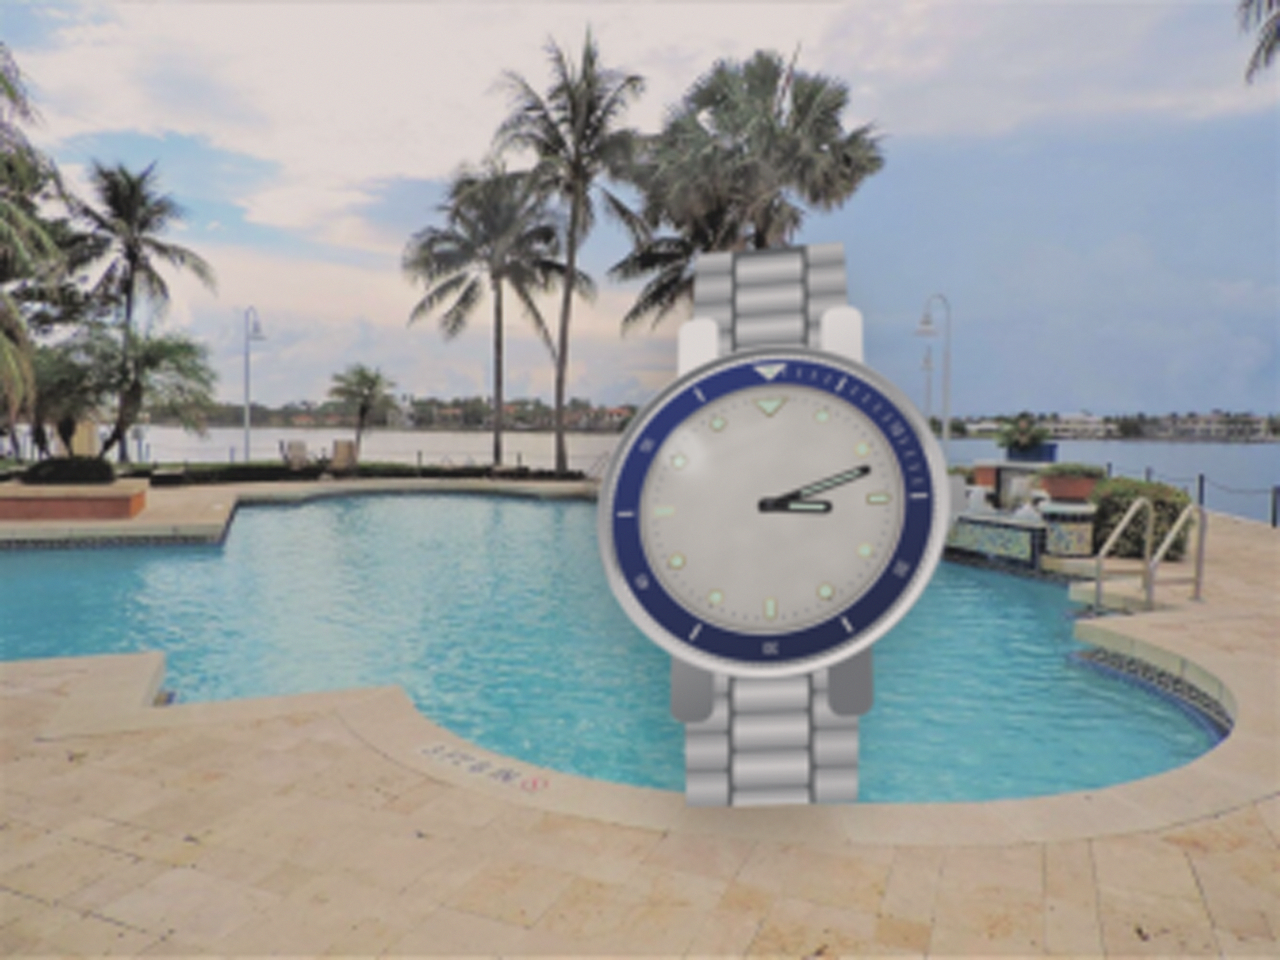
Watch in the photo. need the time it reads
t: 3:12
